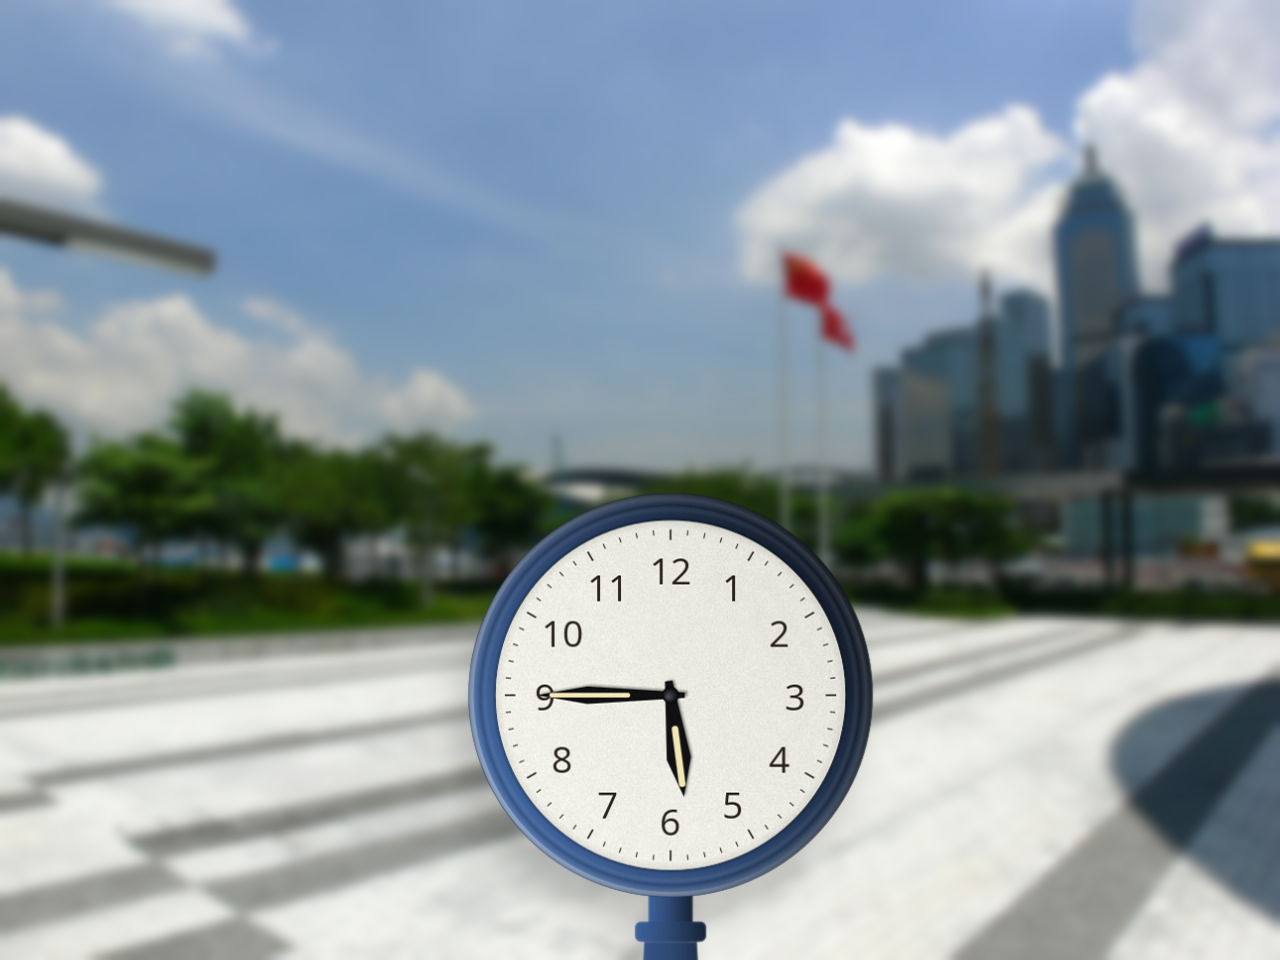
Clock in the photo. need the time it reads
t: 5:45
